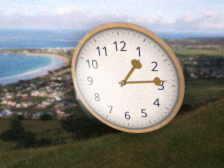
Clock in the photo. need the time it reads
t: 1:14
